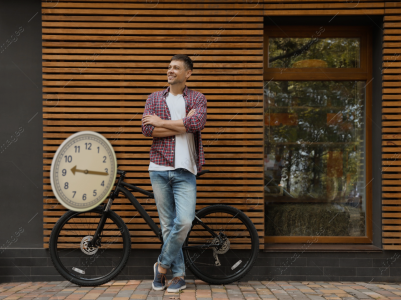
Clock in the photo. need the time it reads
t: 9:16
